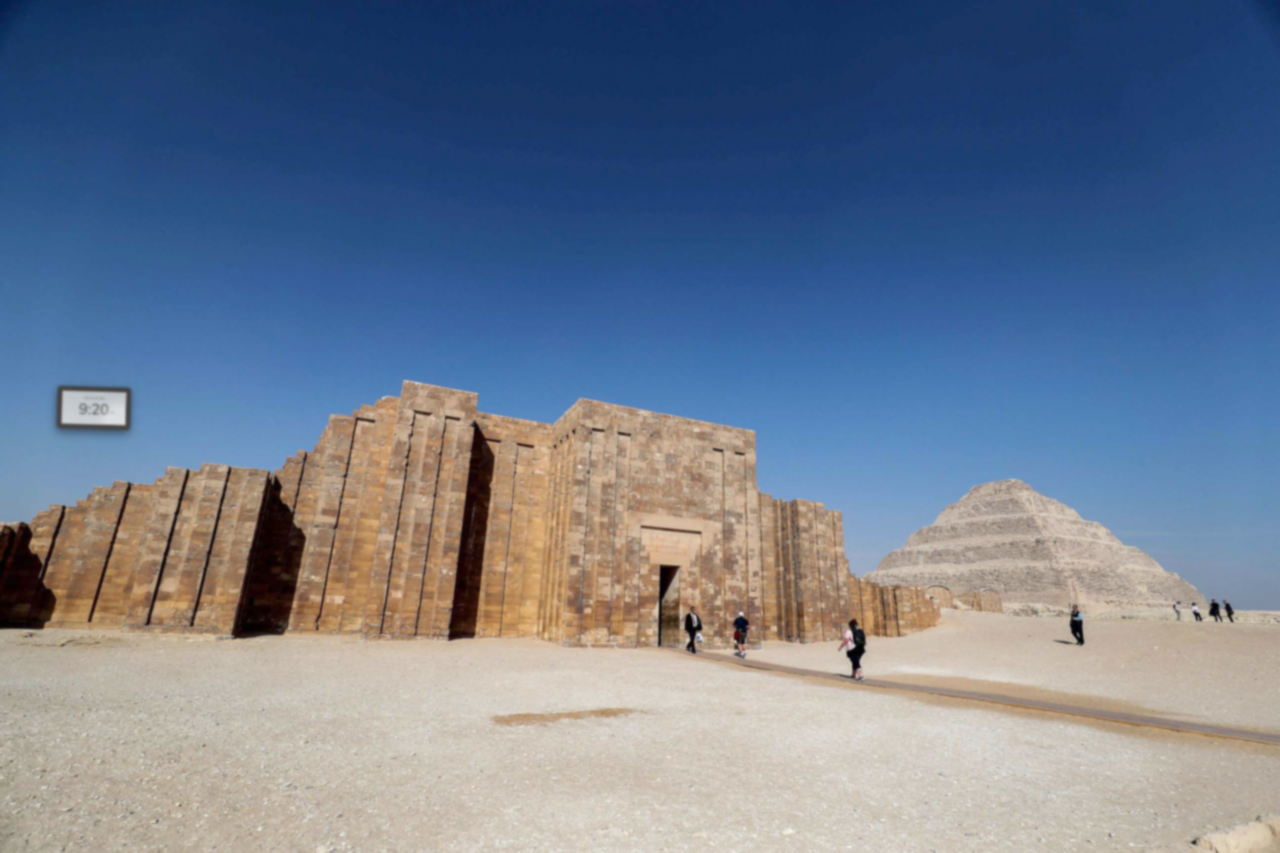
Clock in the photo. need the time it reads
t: 9:20
